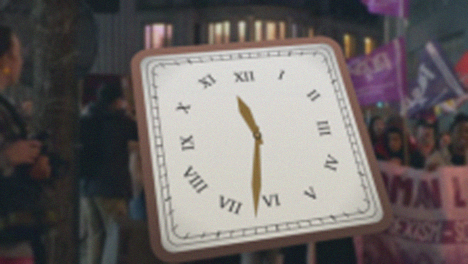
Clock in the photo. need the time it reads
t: 11:32
